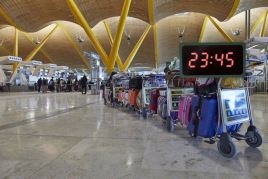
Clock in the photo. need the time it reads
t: 23:45
